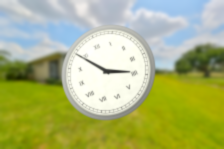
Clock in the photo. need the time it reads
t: 3:54
